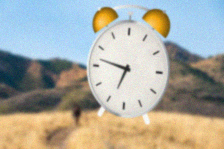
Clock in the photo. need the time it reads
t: 6:47
